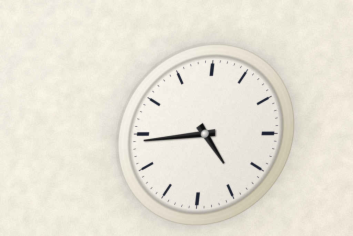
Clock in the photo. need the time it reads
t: 4:44
